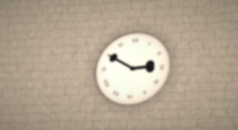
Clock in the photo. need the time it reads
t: 2:50
